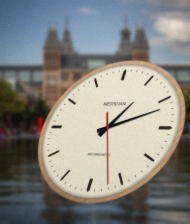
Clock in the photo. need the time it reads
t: 1:11:27
